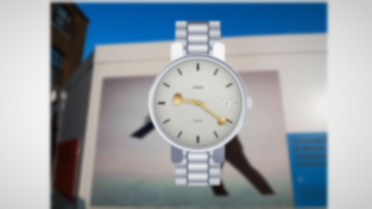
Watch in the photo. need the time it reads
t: 9:21
